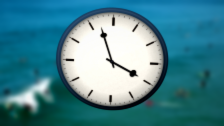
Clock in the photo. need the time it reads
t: 3:57
